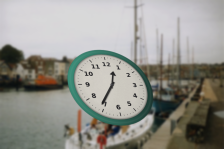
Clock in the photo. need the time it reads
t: 12:36
